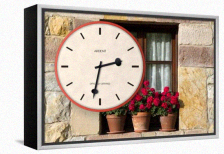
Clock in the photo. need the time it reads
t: 2:32
